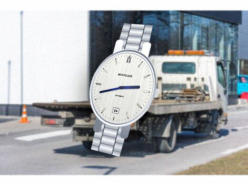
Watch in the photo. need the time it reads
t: 2:42
